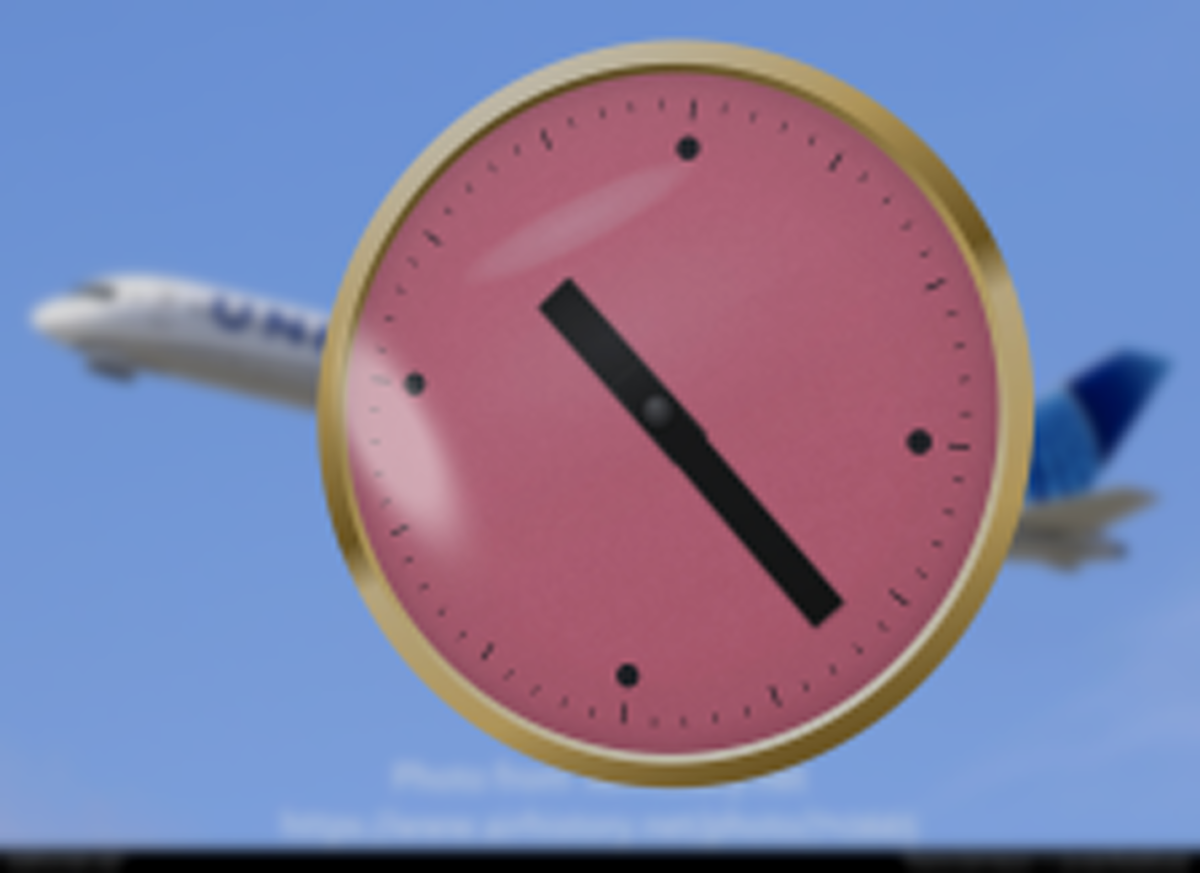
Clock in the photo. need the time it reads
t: 10:22
